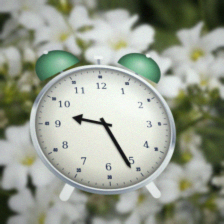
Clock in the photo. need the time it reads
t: 9:26
